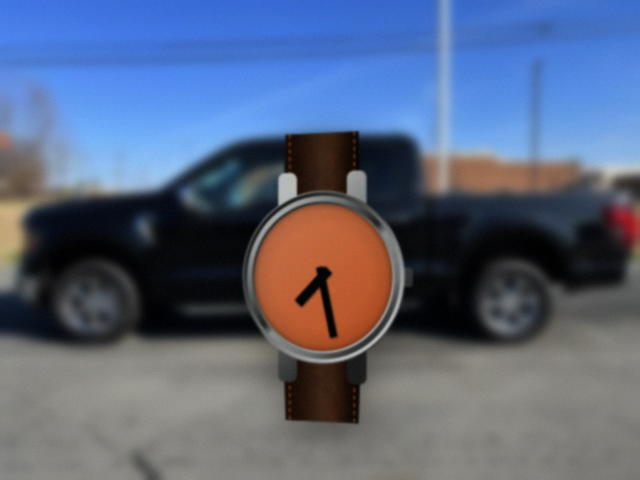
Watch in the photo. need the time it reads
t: 7:28
